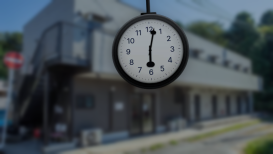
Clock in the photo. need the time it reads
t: 6:02
